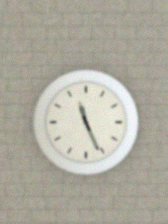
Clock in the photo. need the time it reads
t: 11:26
